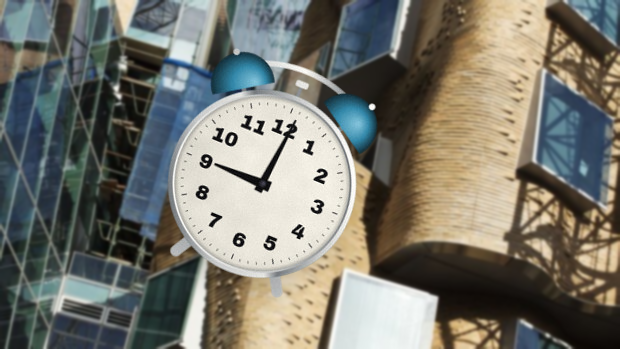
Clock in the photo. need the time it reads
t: 9:01
